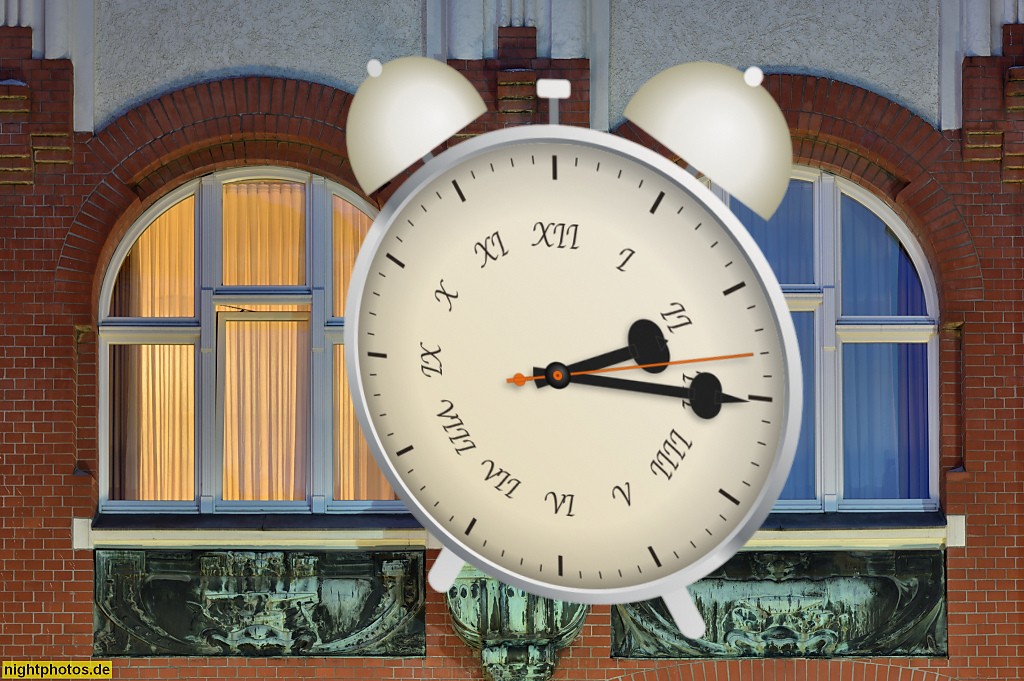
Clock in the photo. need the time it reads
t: 2:15:13
